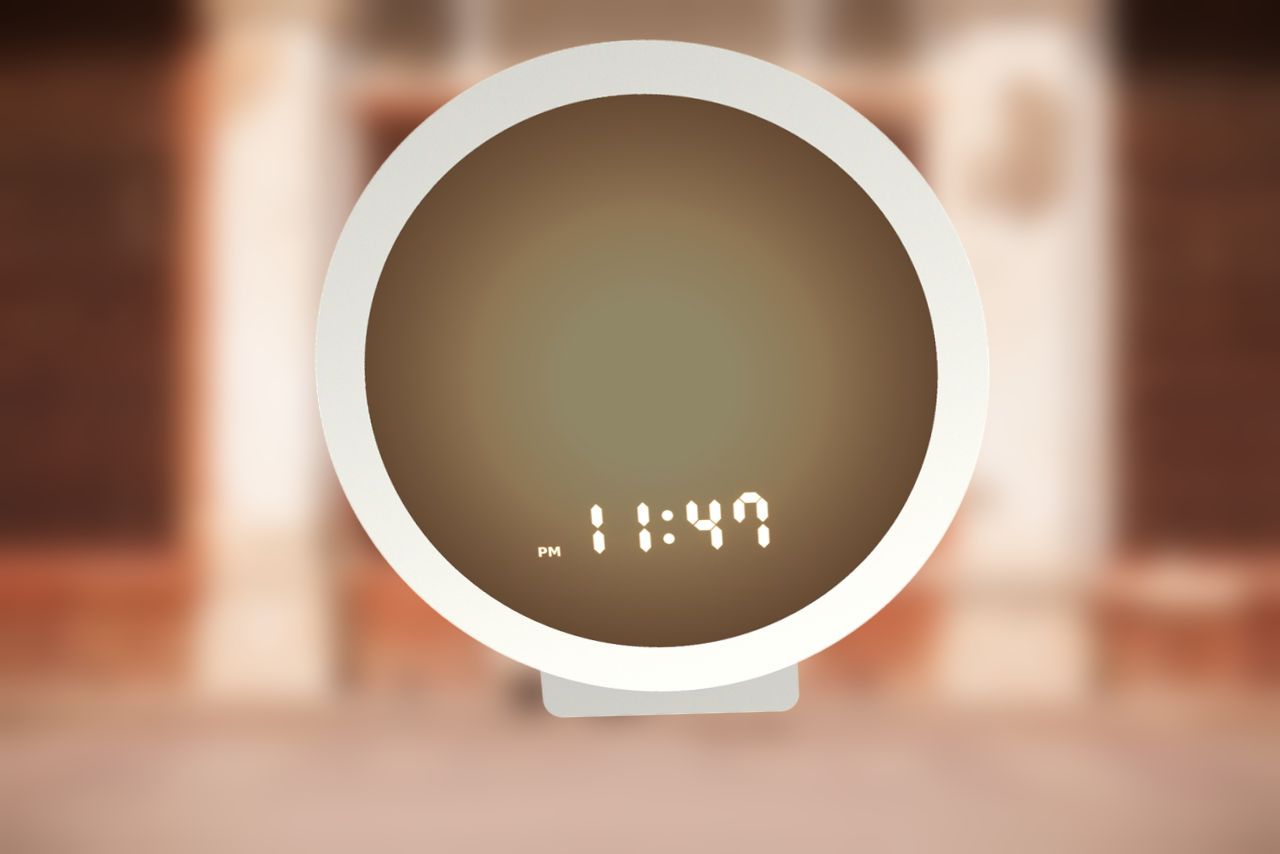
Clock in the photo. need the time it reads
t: 11:47
